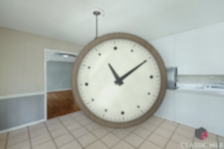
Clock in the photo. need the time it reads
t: 11:10
